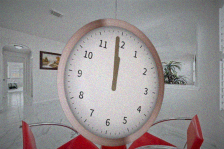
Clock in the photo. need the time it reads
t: 11:59
